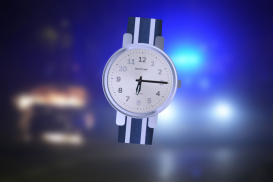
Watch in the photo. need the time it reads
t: 6:15
